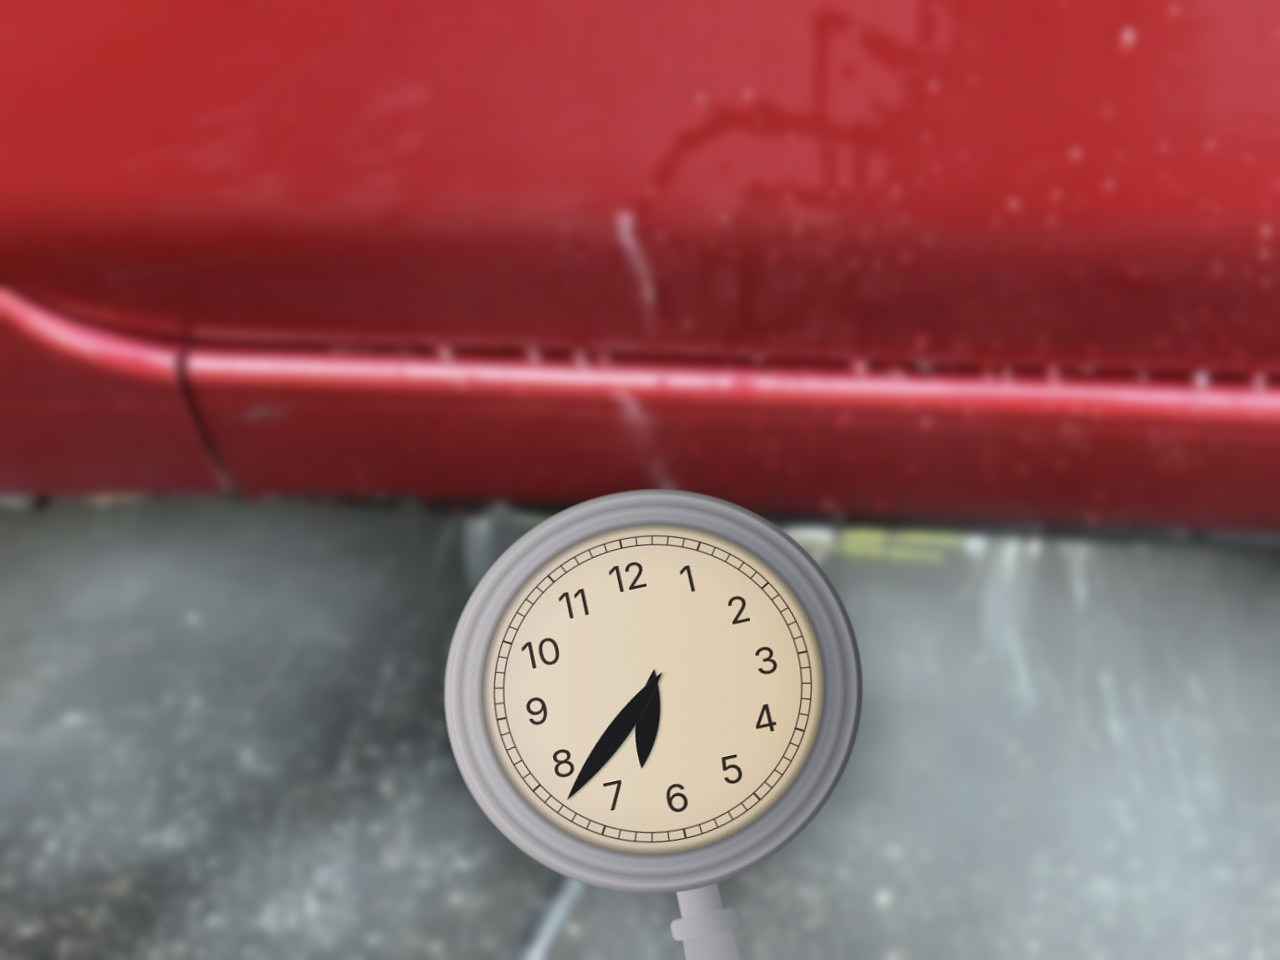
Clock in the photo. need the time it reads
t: 6:38
